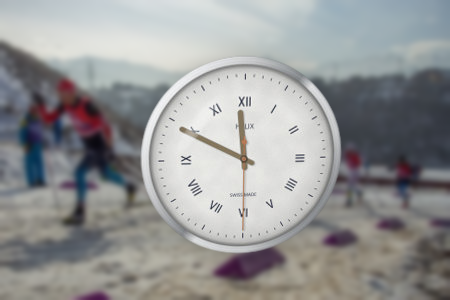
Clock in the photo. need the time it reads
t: 11:49:30
